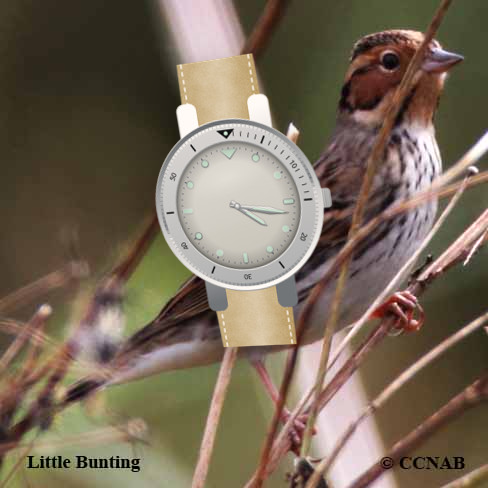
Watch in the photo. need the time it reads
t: 4:17
